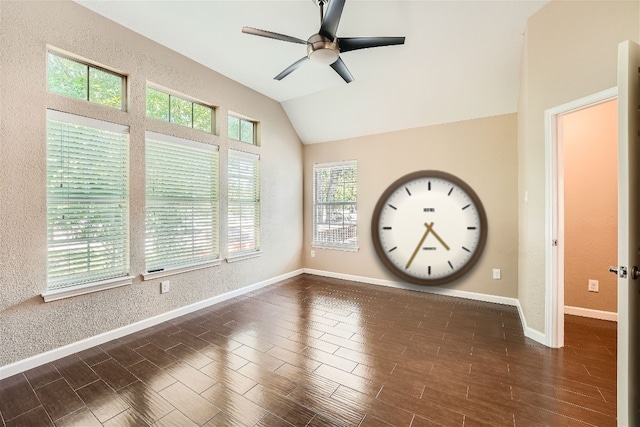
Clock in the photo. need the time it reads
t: 4:35
